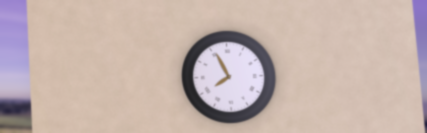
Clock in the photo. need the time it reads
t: 7:56
